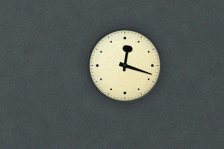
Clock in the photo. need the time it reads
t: 12:18
